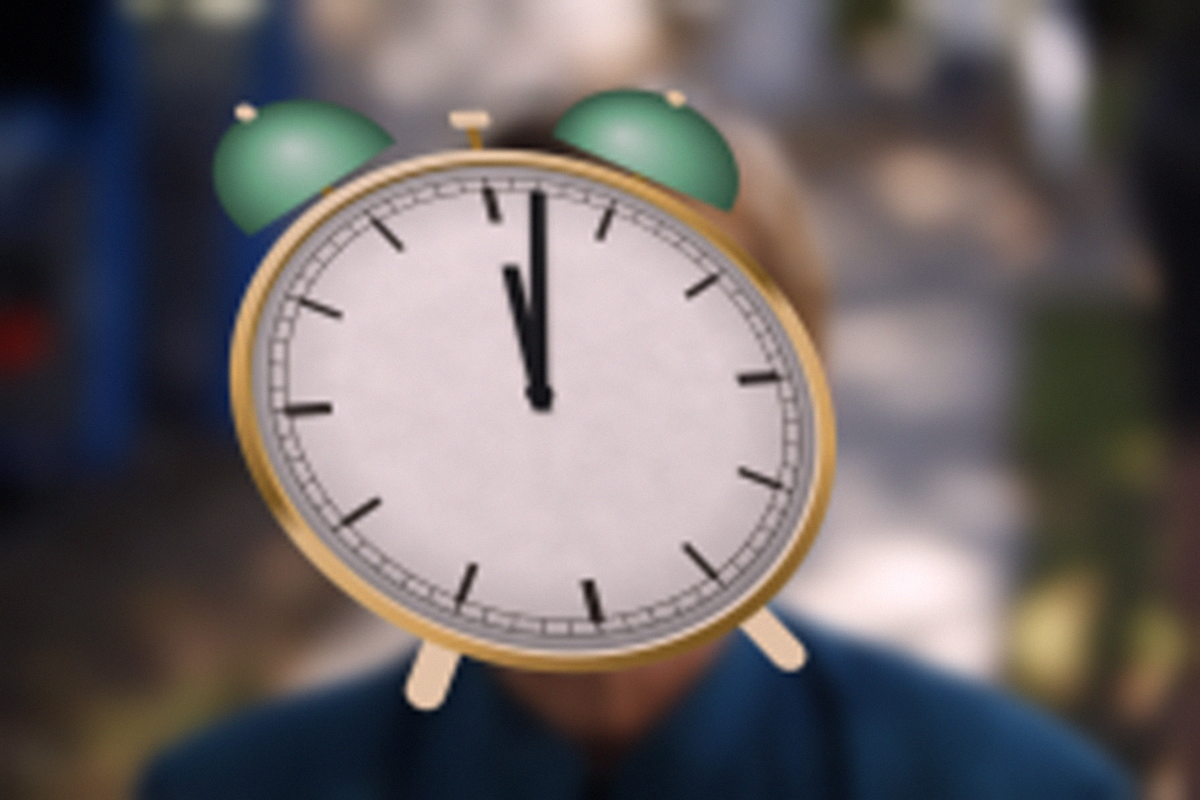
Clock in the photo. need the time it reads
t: 12:02
